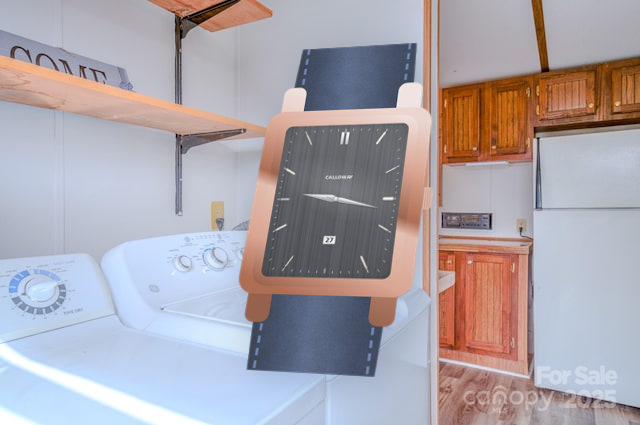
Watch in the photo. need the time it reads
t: 9:17
